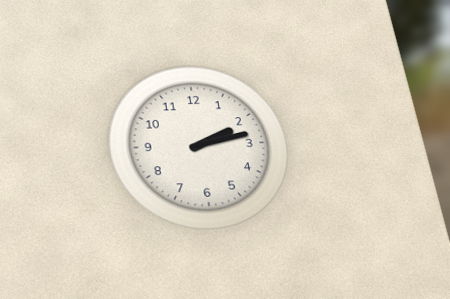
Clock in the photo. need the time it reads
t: 2:13
